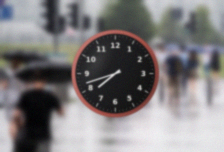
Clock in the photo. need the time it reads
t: 7:42
